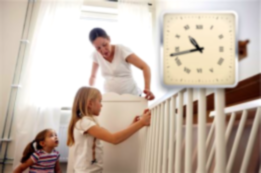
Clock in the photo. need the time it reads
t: 10:43
